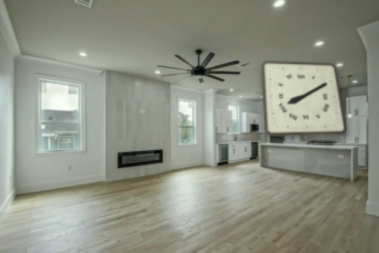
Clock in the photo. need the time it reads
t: 8:10
